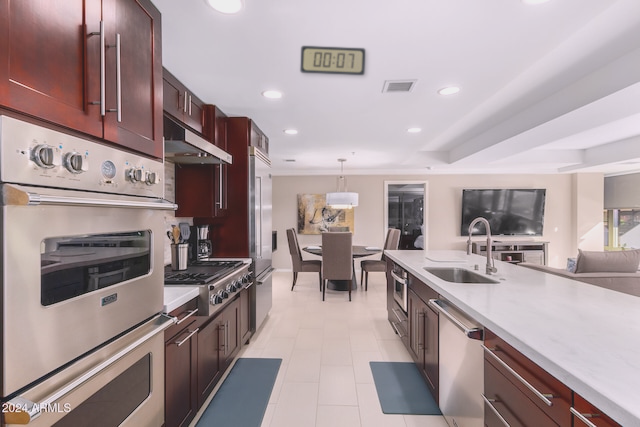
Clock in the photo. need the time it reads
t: 0:07
